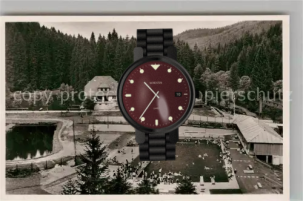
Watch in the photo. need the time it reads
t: 10:36
